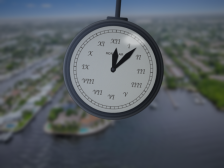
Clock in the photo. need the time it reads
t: 12:07
